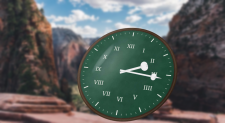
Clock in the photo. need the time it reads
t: 2:16
